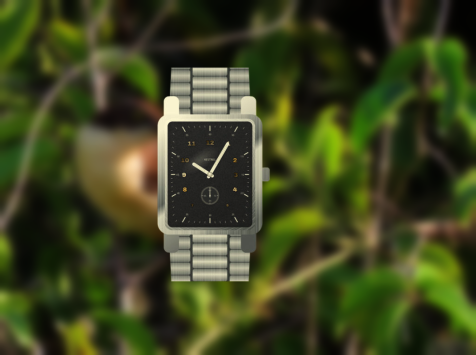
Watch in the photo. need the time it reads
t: 10:05
